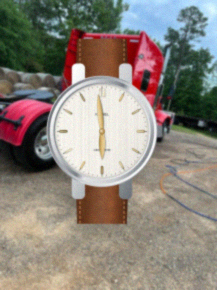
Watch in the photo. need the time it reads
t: 5:59
